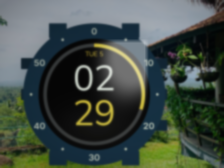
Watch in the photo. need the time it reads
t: 2:29
